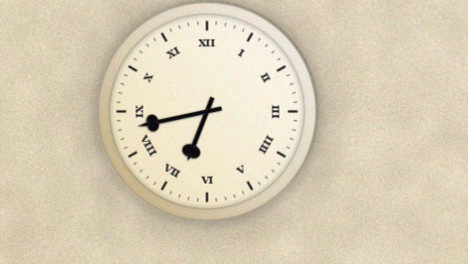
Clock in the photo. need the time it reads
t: 6:43
